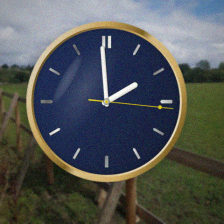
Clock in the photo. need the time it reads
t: 1:59:16
